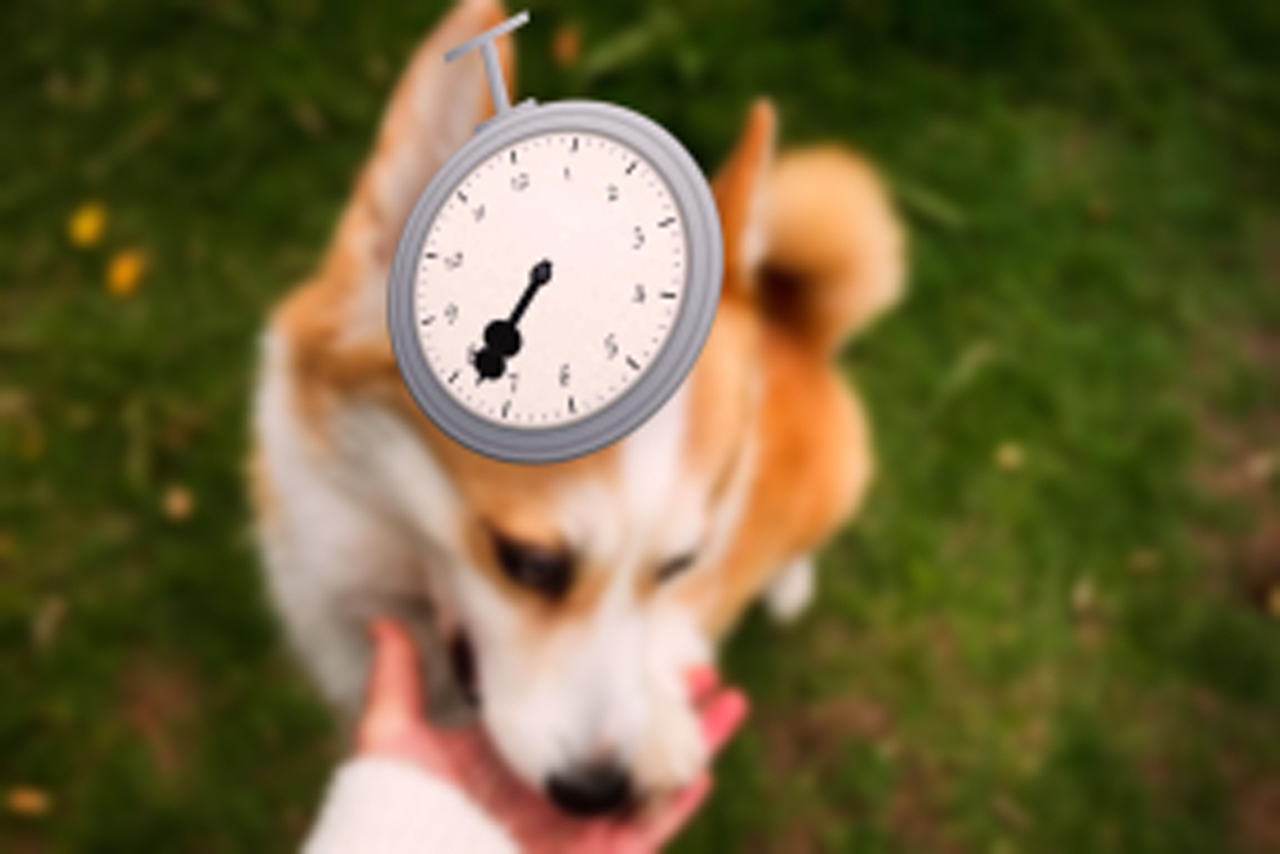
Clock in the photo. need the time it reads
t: 7:38
